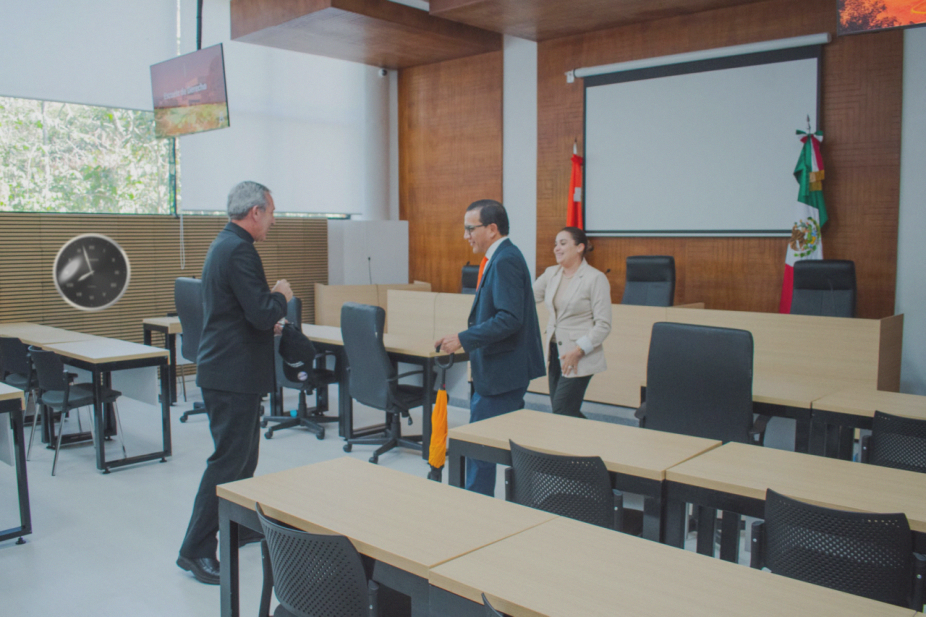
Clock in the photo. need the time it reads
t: 7:57
